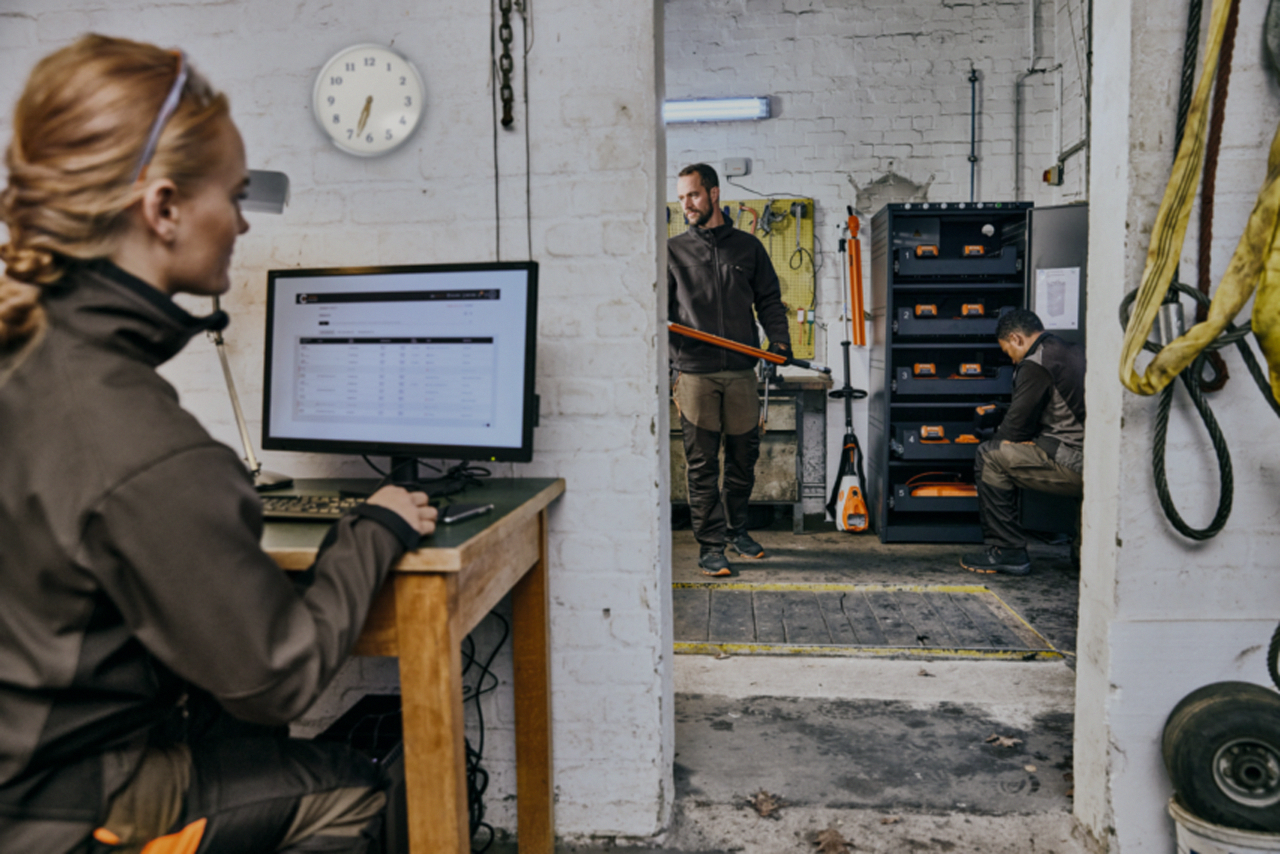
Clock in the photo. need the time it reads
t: 6:33
